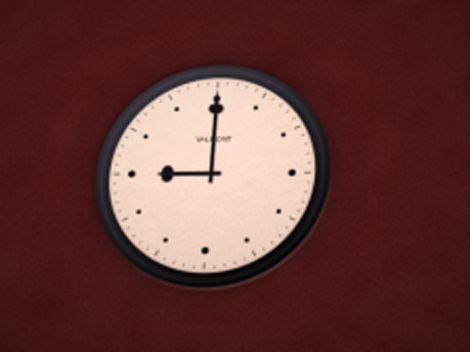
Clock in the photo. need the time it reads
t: 9:00
